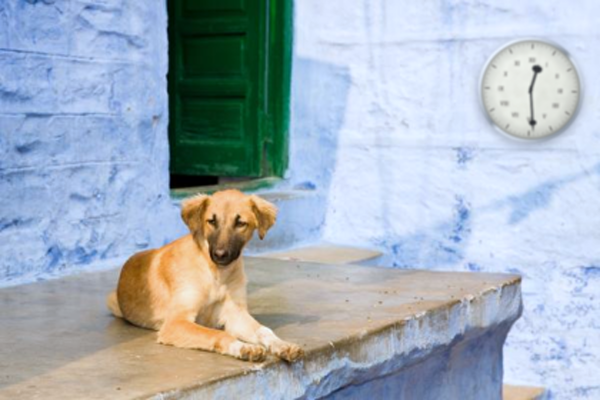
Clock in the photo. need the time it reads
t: 12:29
